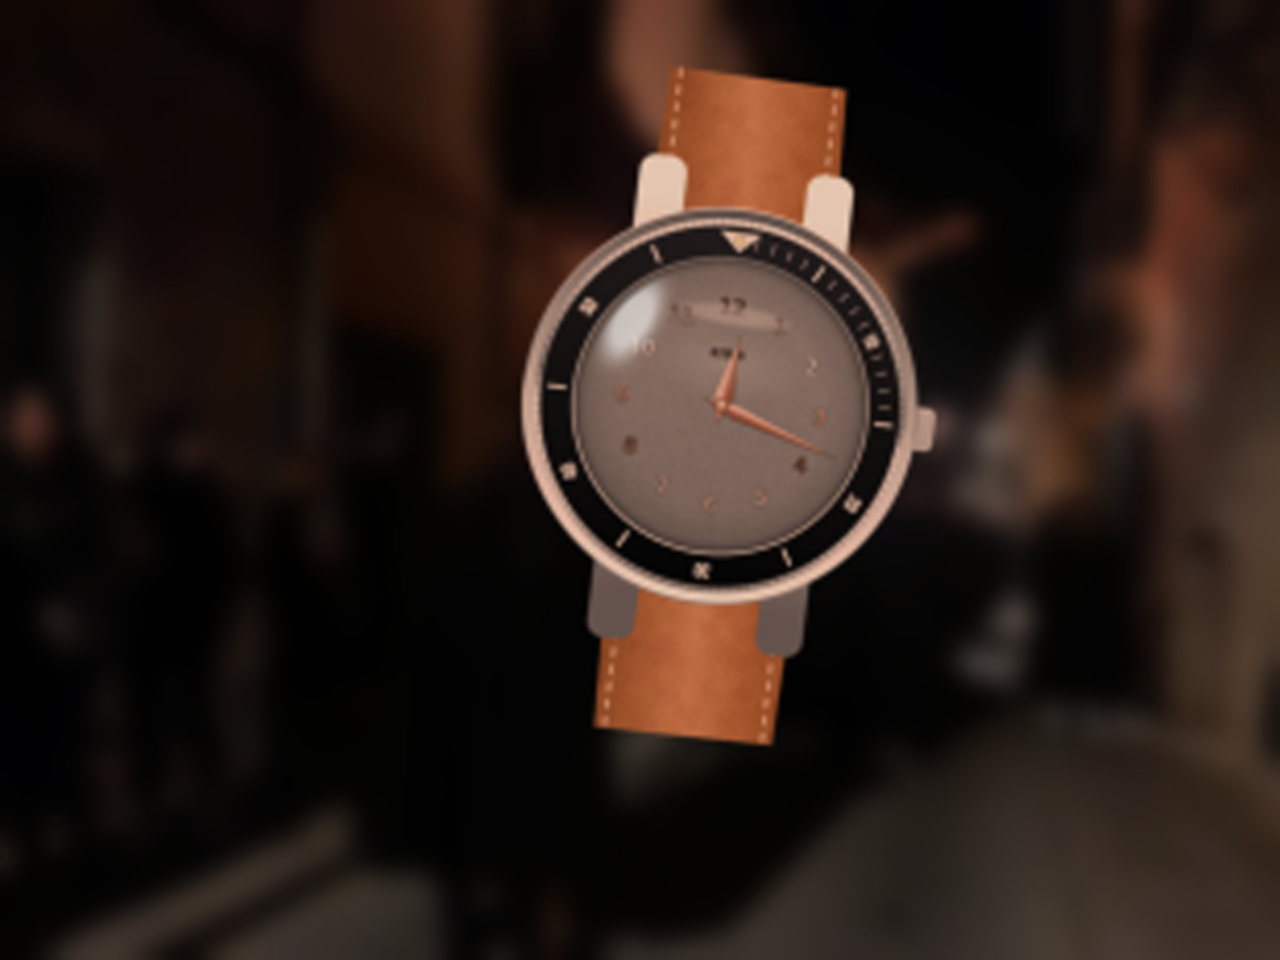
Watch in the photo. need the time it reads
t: 12:18
